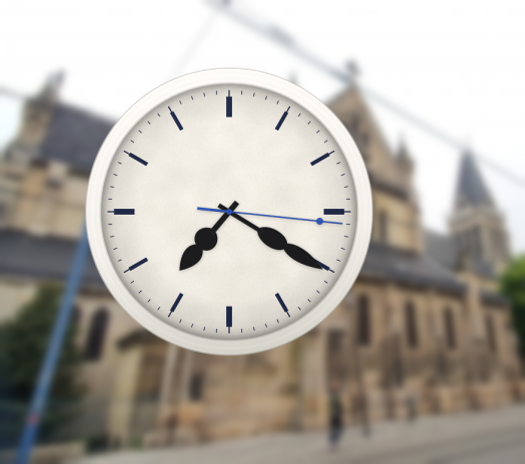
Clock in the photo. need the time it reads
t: 7:20:16
